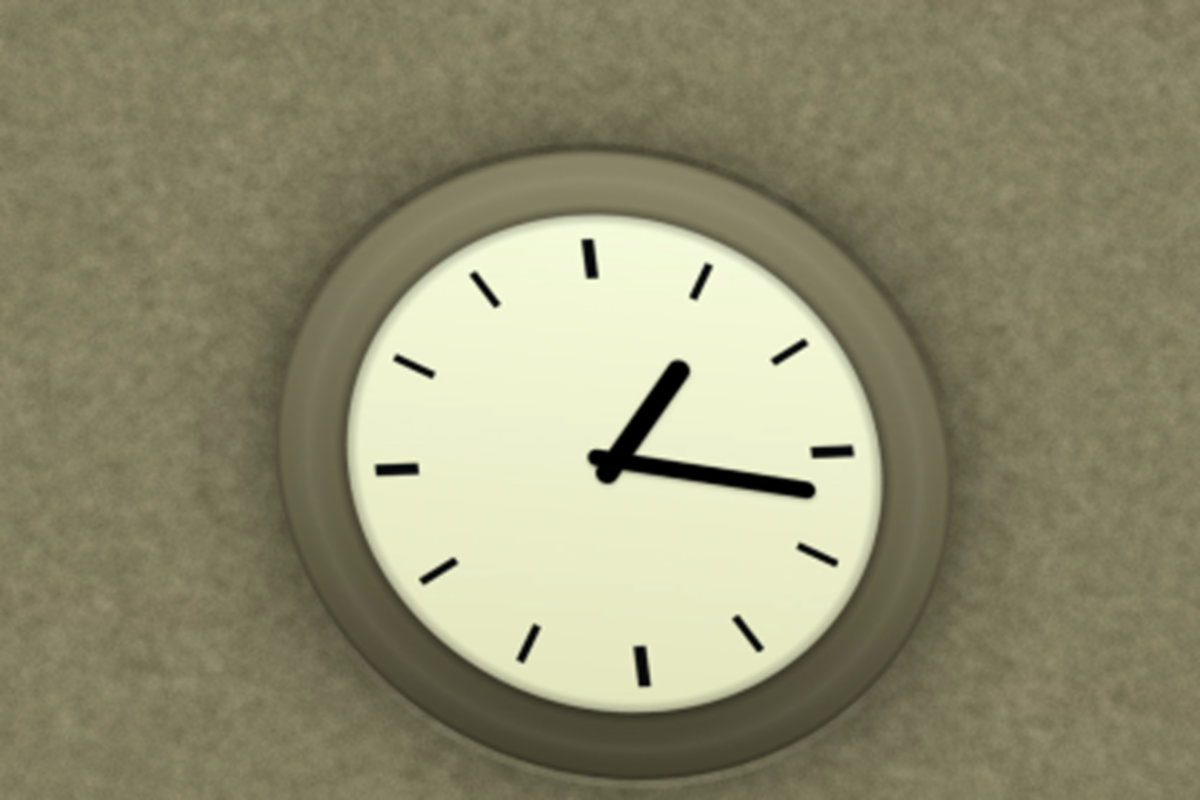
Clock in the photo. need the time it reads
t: 1:17
